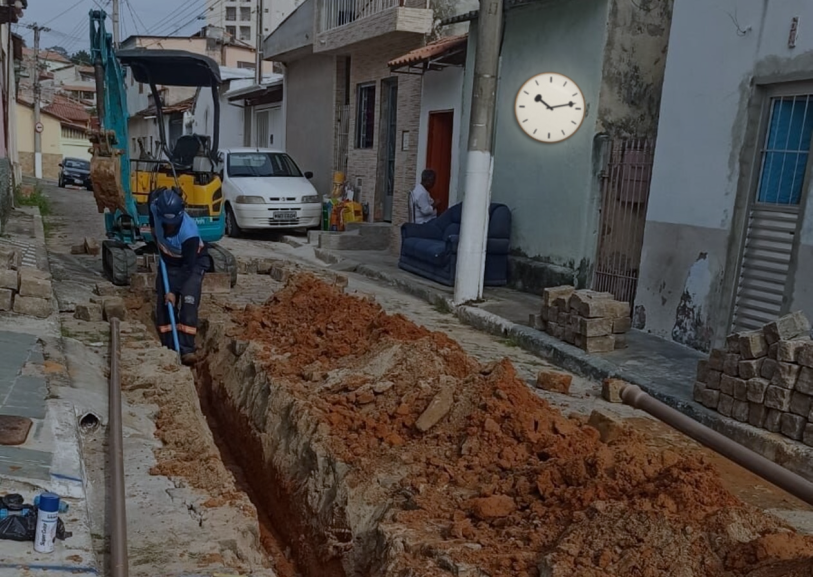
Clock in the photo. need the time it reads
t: 10:13
